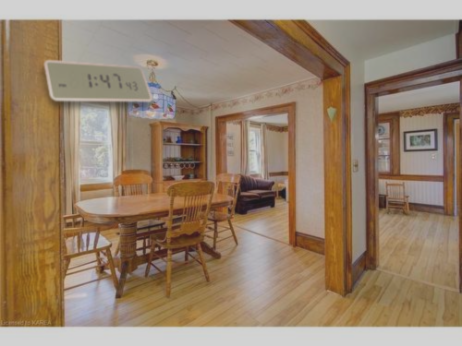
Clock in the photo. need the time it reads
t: 1:47
